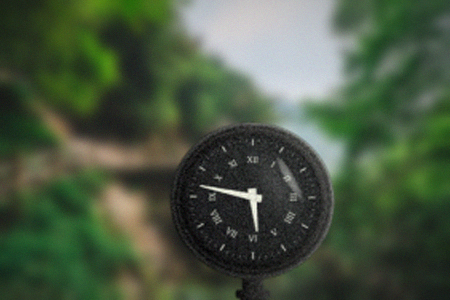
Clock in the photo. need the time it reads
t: 5:47
